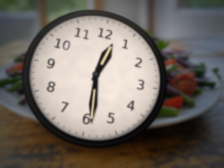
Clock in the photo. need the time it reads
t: 12:29
